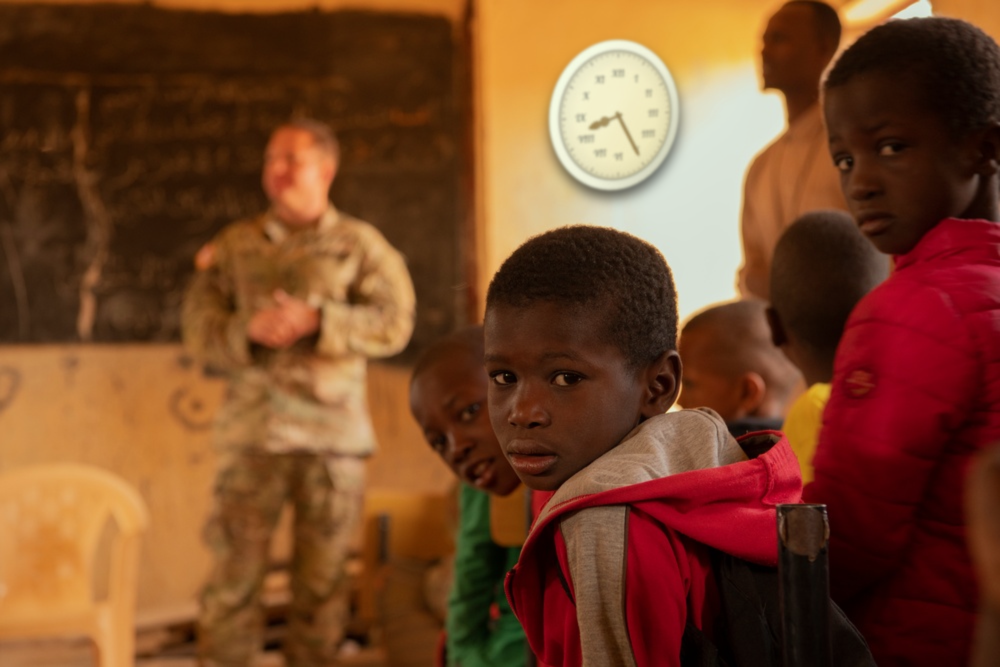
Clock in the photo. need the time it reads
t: 8:25
